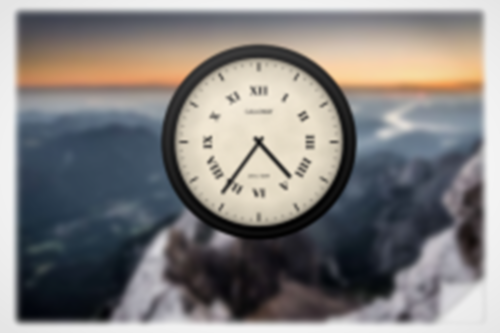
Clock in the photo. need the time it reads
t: 4:36
